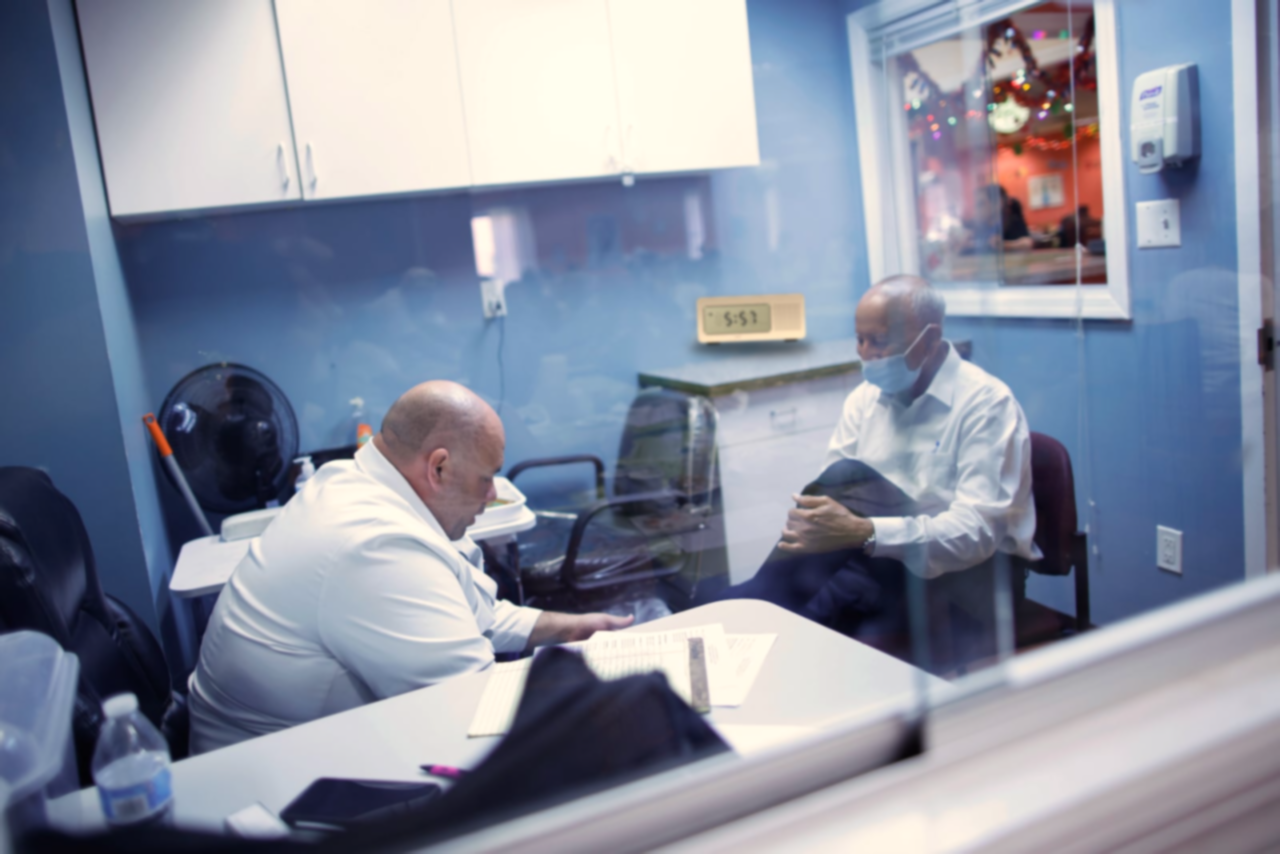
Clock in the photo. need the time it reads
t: 5:57
